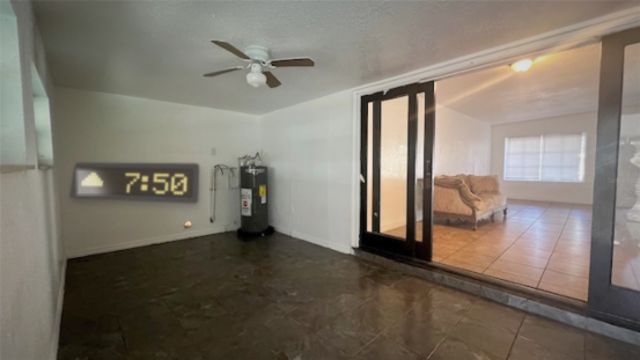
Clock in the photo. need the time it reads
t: 7:50
